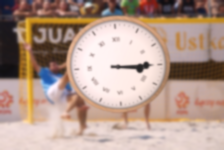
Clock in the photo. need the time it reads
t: 3:15
